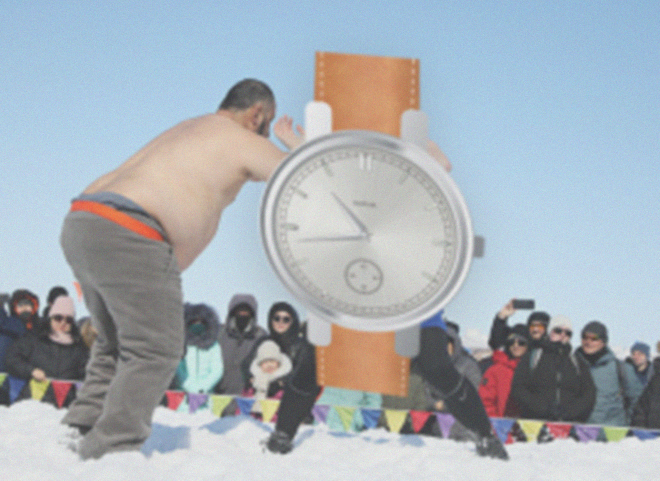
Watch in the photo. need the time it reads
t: 10:43
